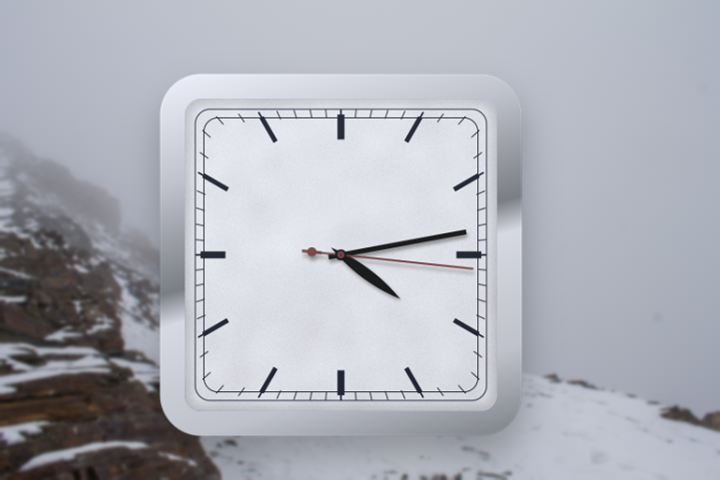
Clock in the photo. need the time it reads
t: 4:13:16
